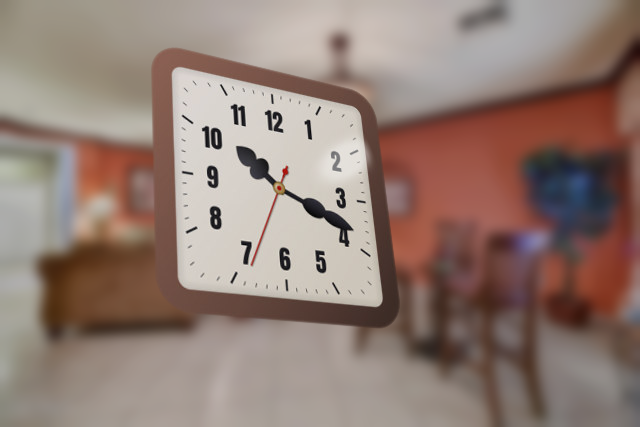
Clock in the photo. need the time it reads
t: 10:18:34
